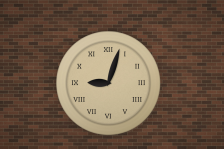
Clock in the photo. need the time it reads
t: 9:03
